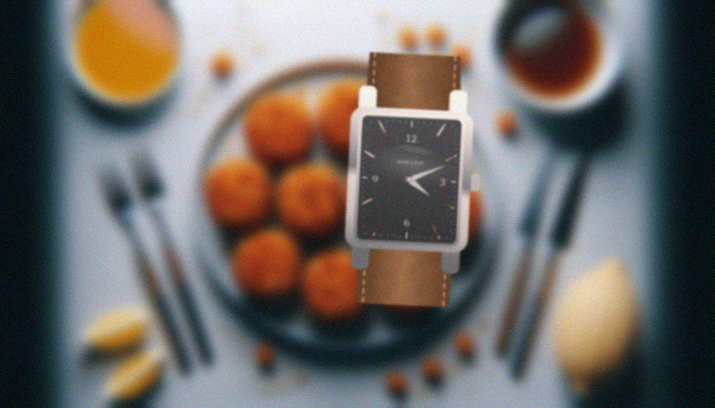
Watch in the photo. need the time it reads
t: 4:11
